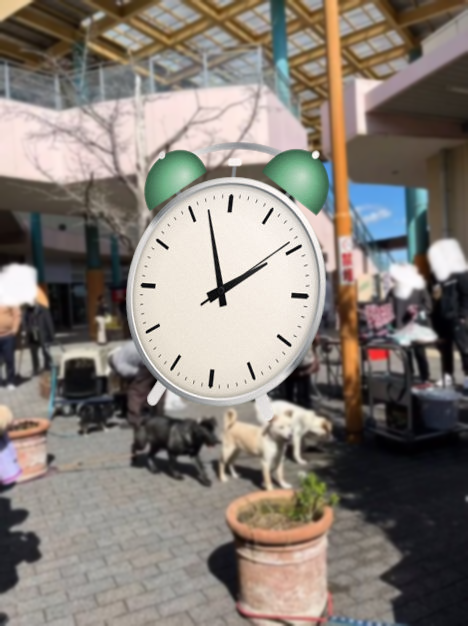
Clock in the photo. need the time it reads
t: 1:57:09
